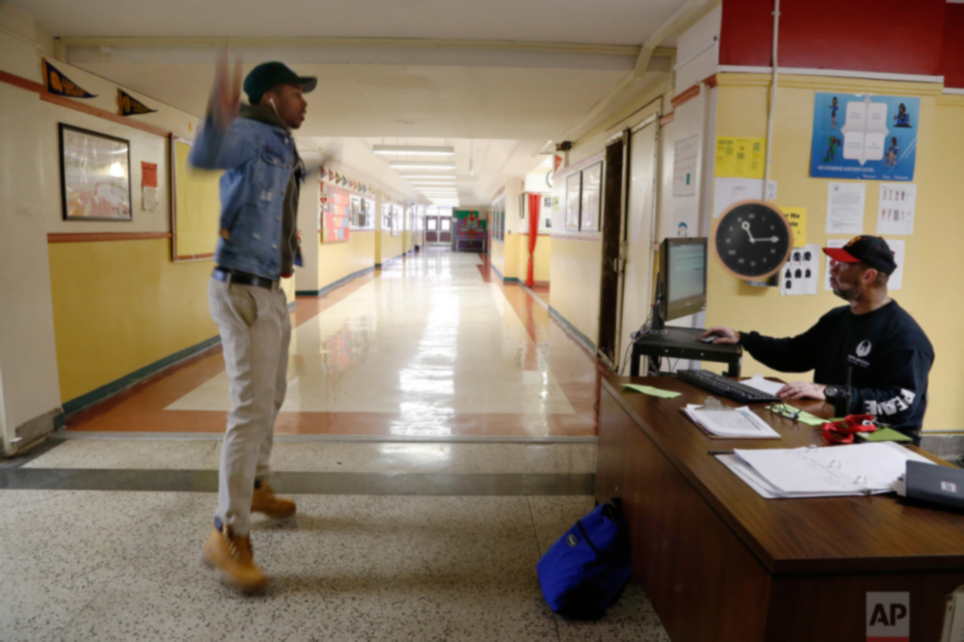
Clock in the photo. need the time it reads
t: 11:15
